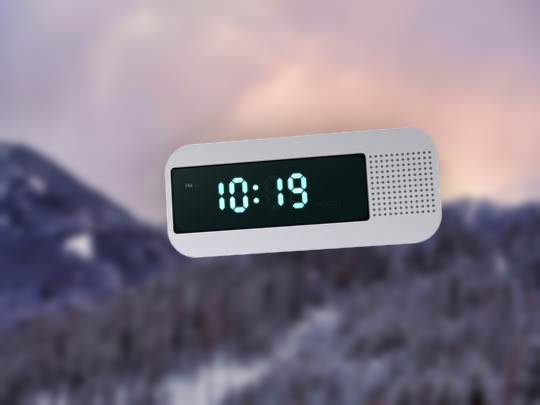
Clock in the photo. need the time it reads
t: 10:19
